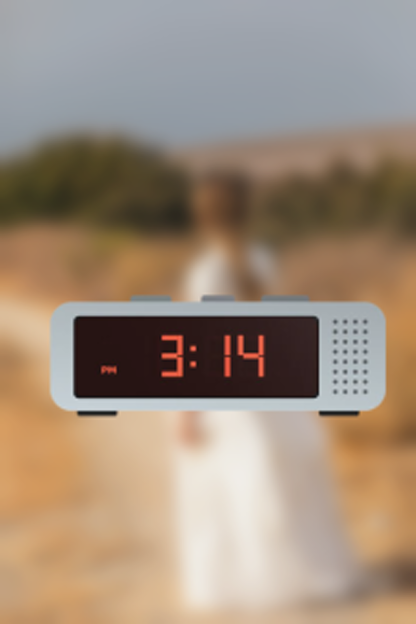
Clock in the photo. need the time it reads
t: 3:14
